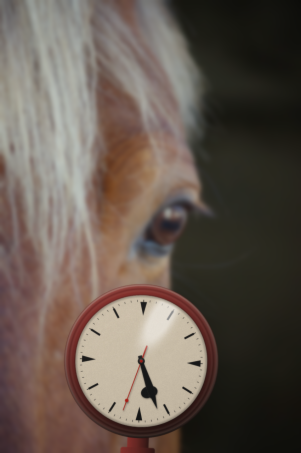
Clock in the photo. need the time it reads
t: 5:26:33
